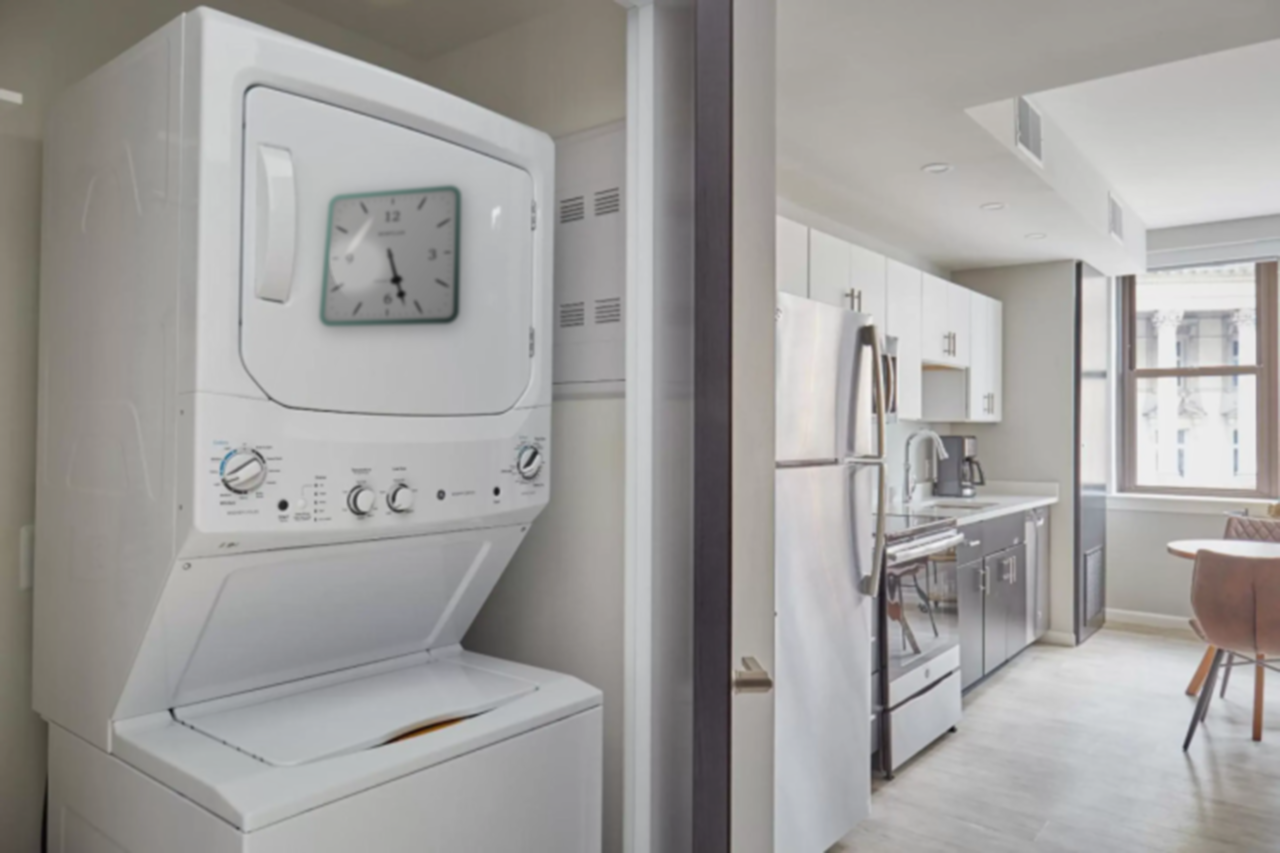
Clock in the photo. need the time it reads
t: 5:27
